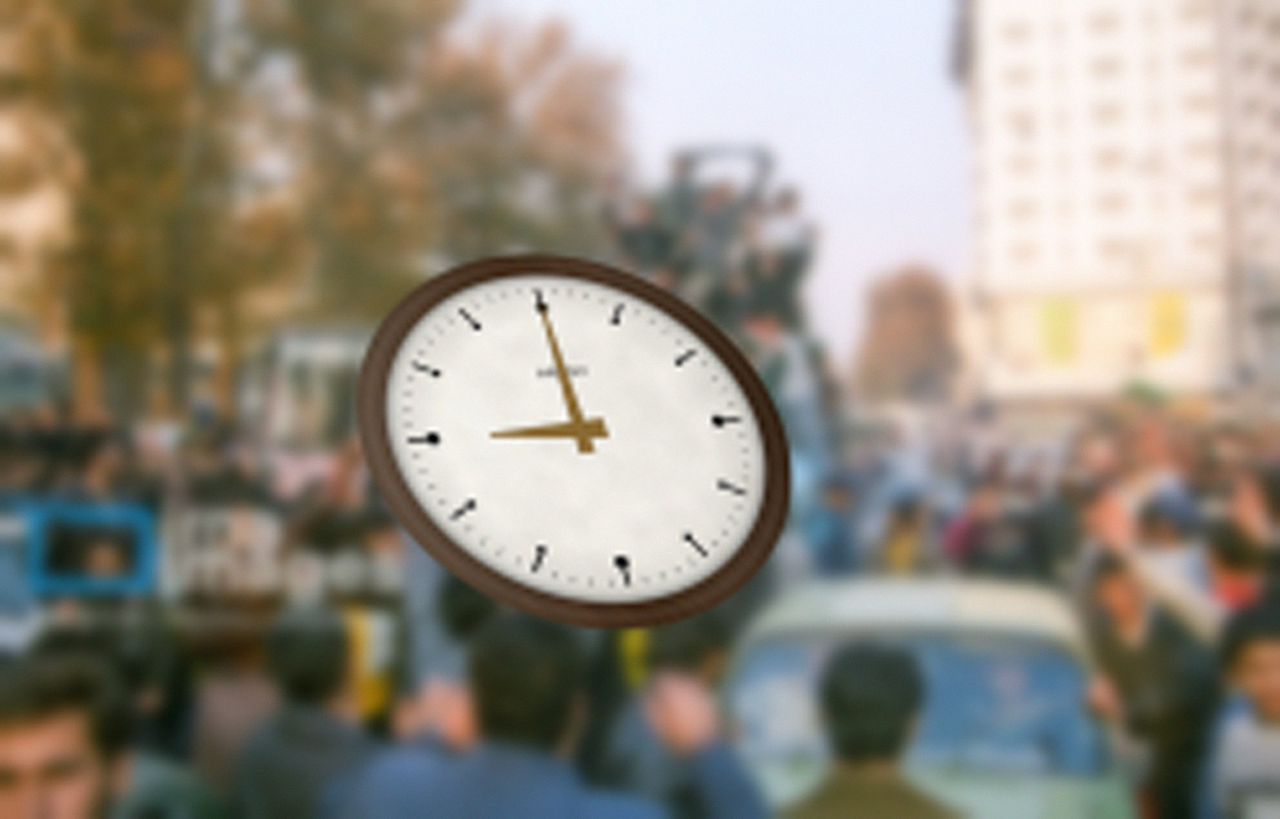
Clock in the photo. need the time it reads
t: 9:00
